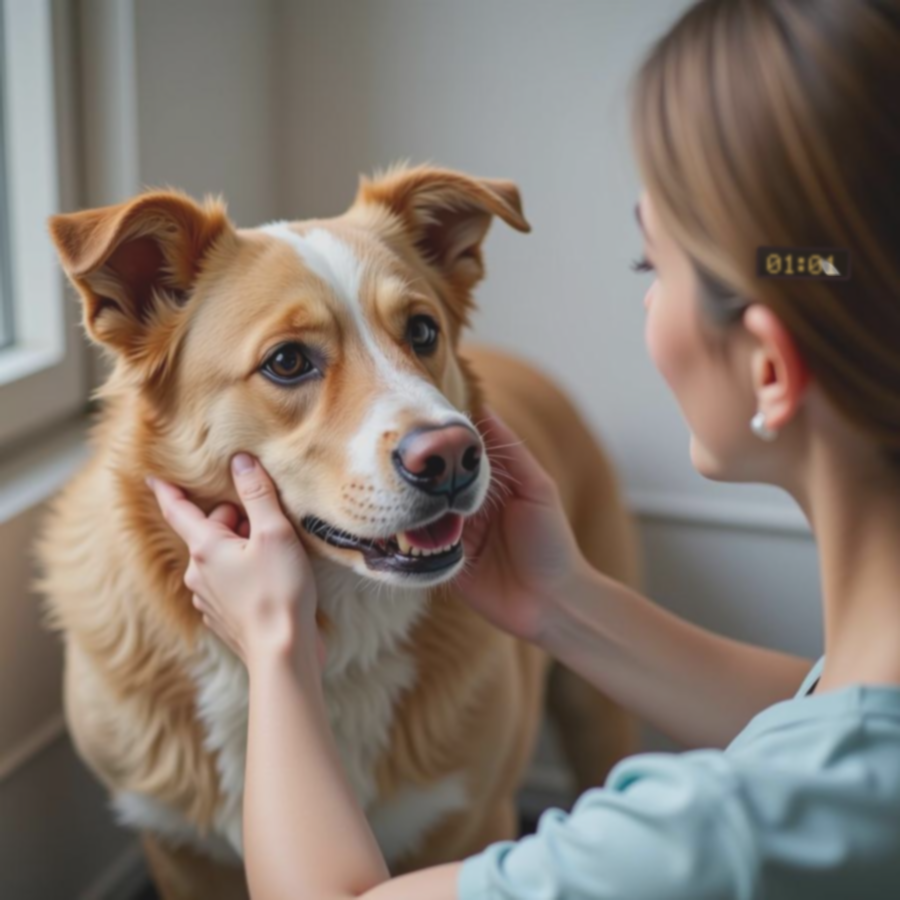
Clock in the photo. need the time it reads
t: 1:01
